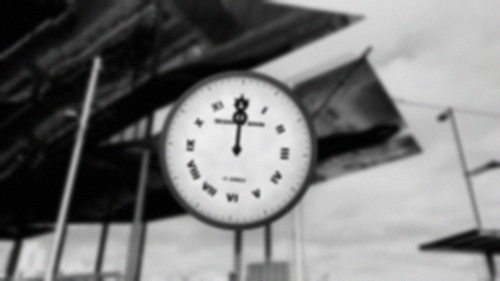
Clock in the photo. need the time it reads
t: 12:00
